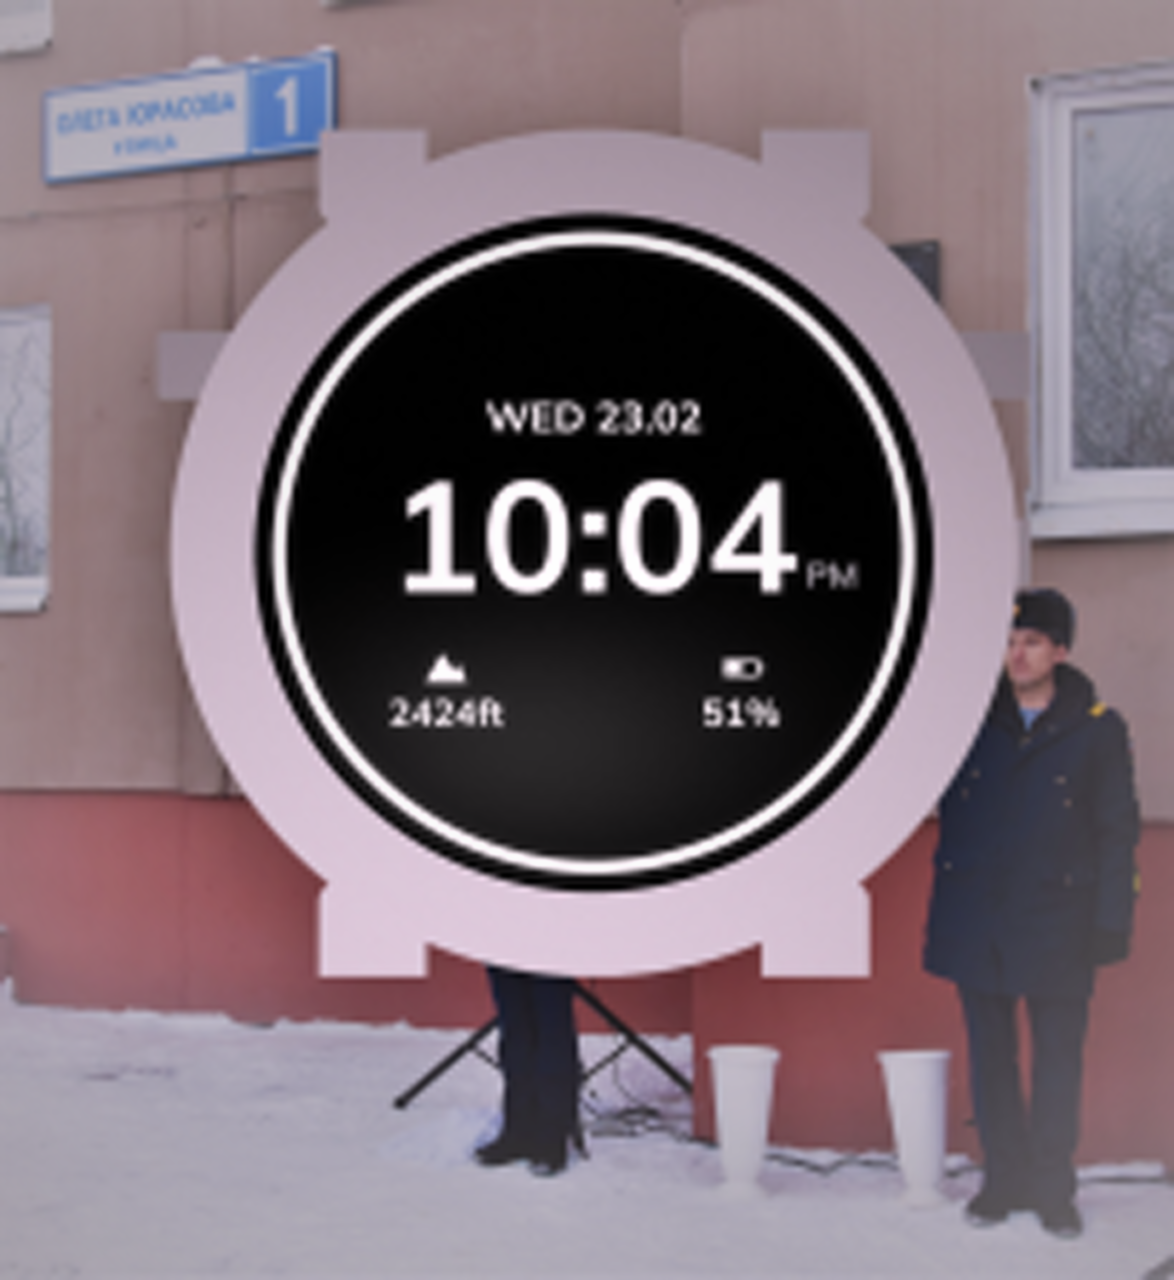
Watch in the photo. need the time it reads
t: 10:04
